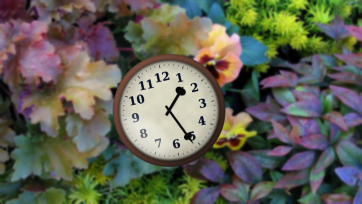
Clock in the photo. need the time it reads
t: 1:26
